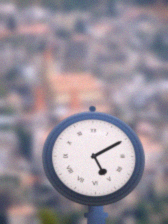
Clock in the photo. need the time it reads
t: 5:10
